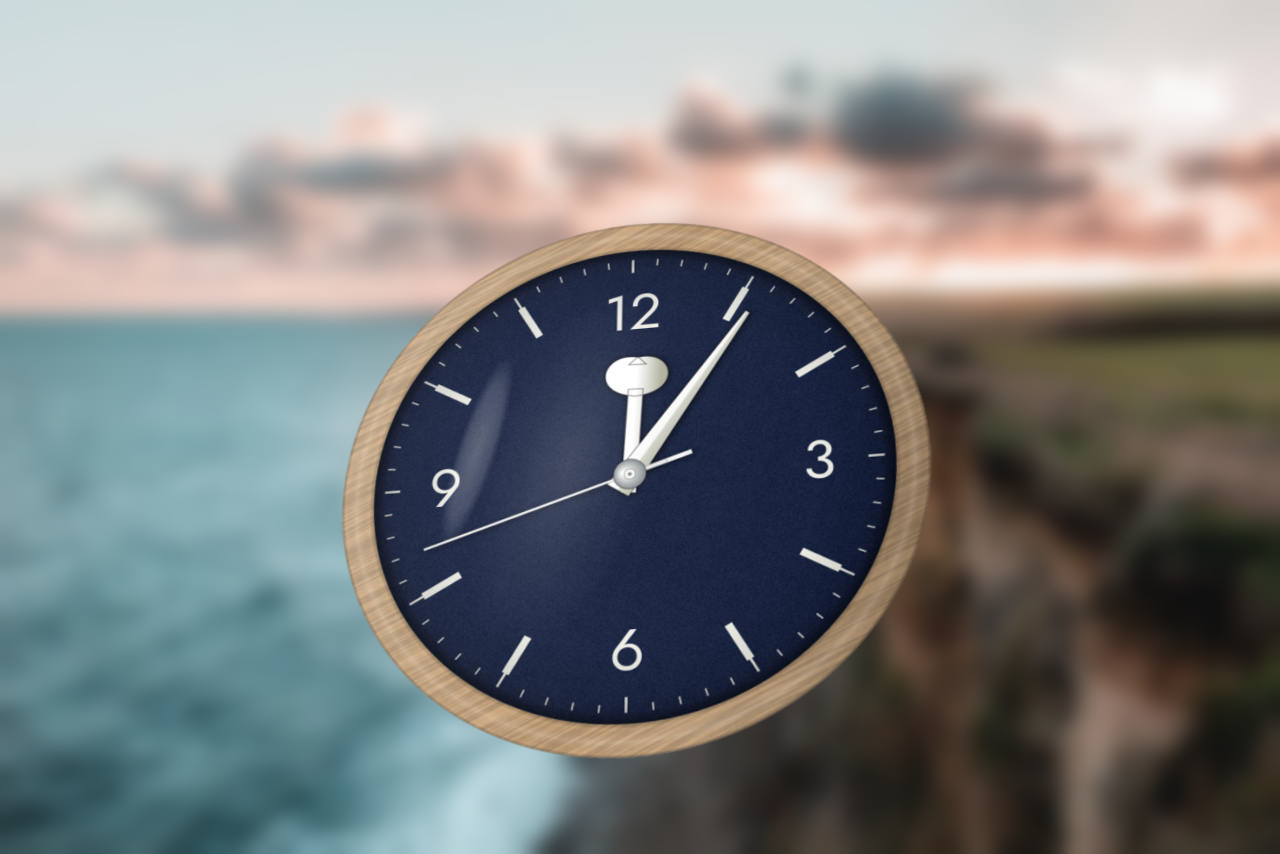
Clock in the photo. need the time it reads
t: 12:05:42
